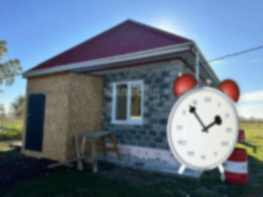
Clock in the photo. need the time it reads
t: 1:53
